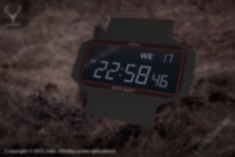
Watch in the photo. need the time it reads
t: 22:58:46
